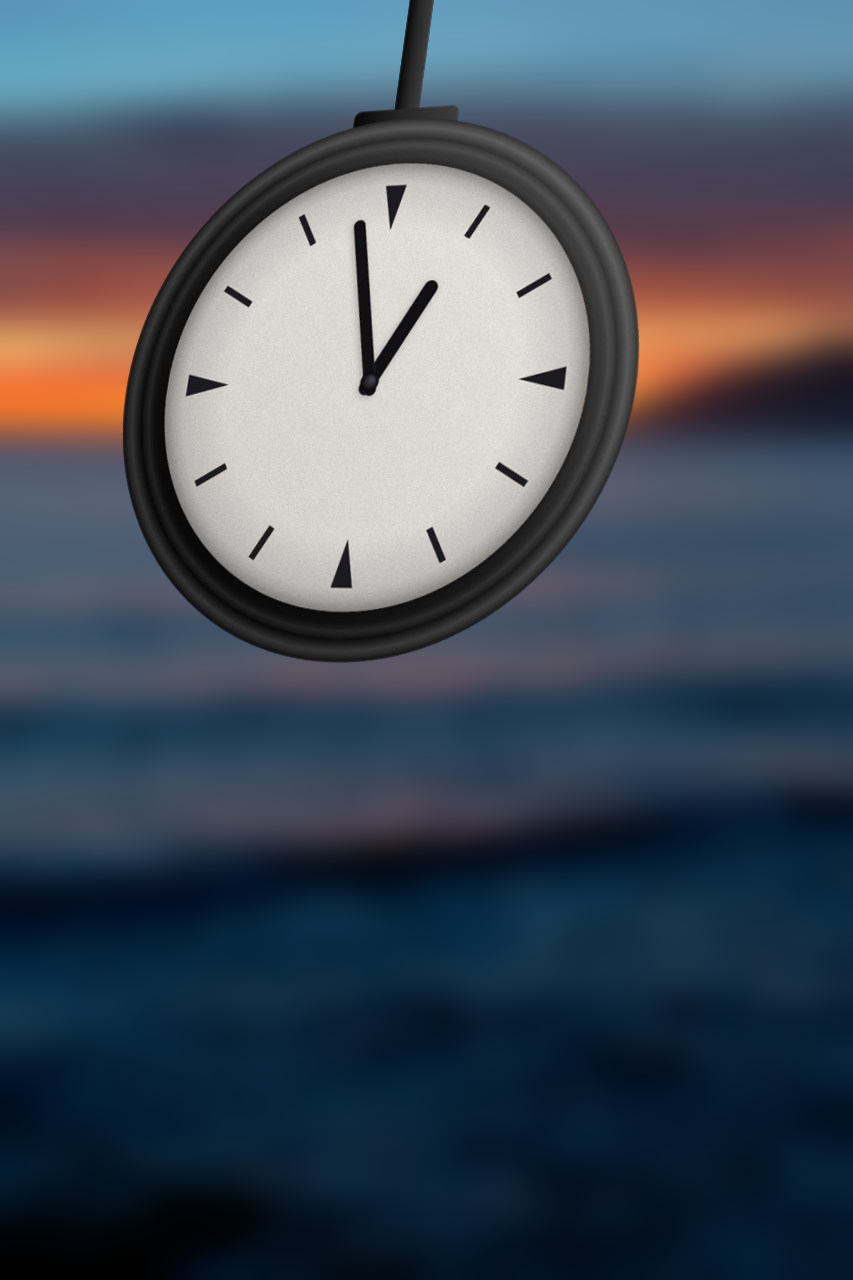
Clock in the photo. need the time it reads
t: 12:58
